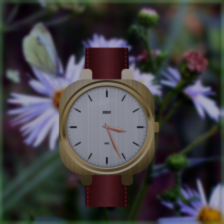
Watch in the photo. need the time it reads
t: 3:26
